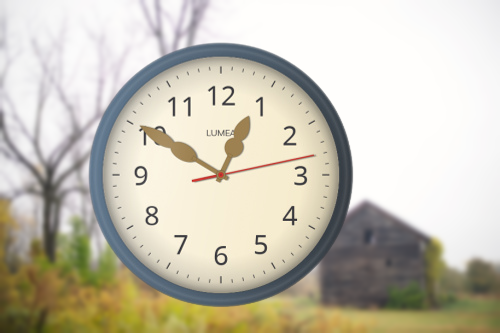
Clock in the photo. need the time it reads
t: 12:50:13
